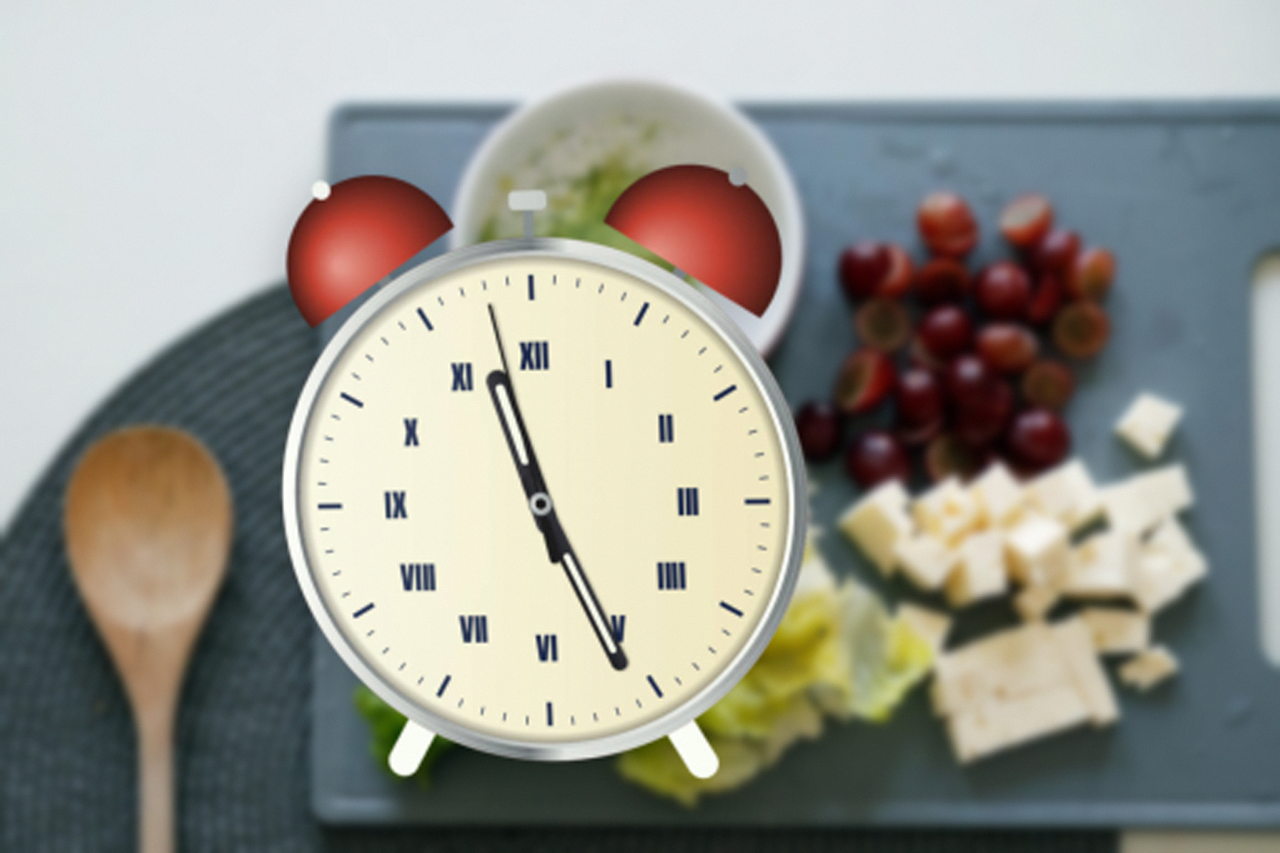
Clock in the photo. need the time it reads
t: 11:25:58
